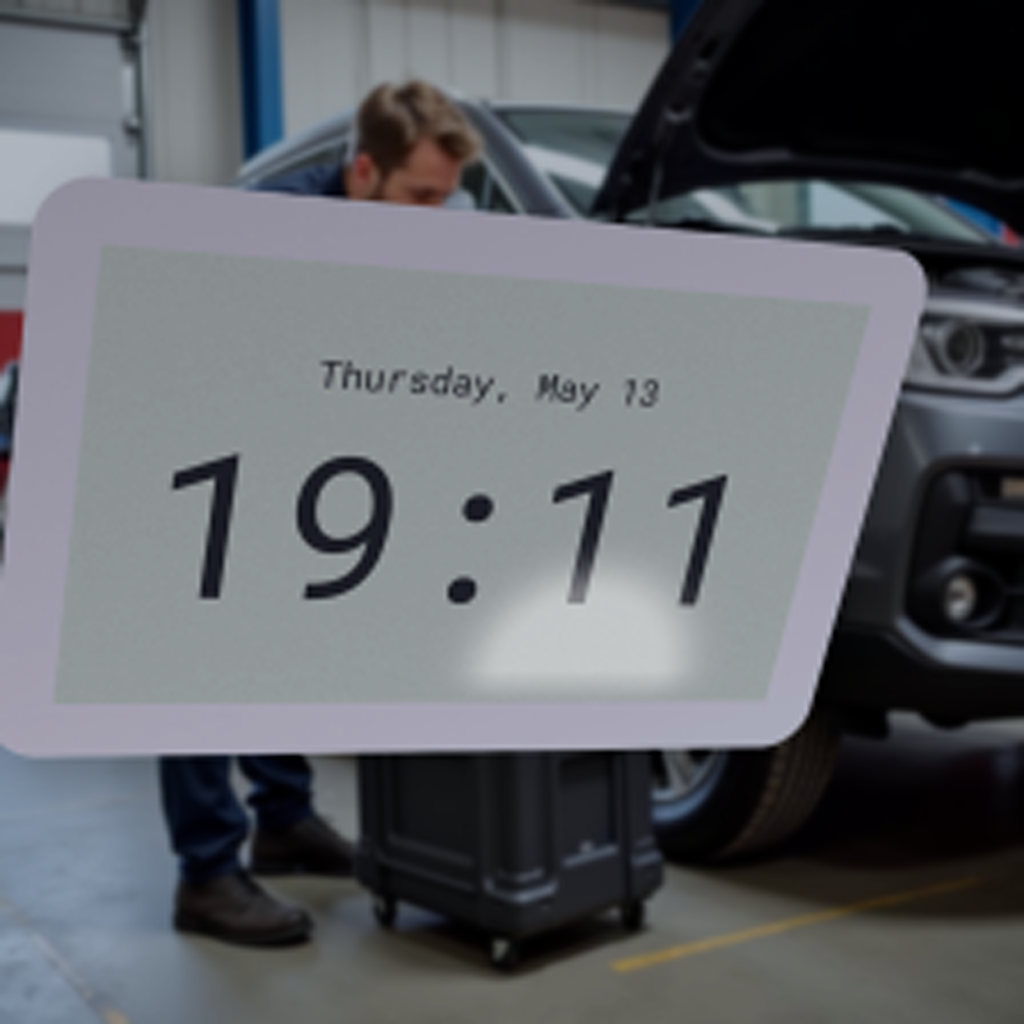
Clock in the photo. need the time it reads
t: 19:11
